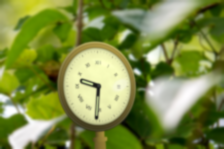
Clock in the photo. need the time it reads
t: 9:31
